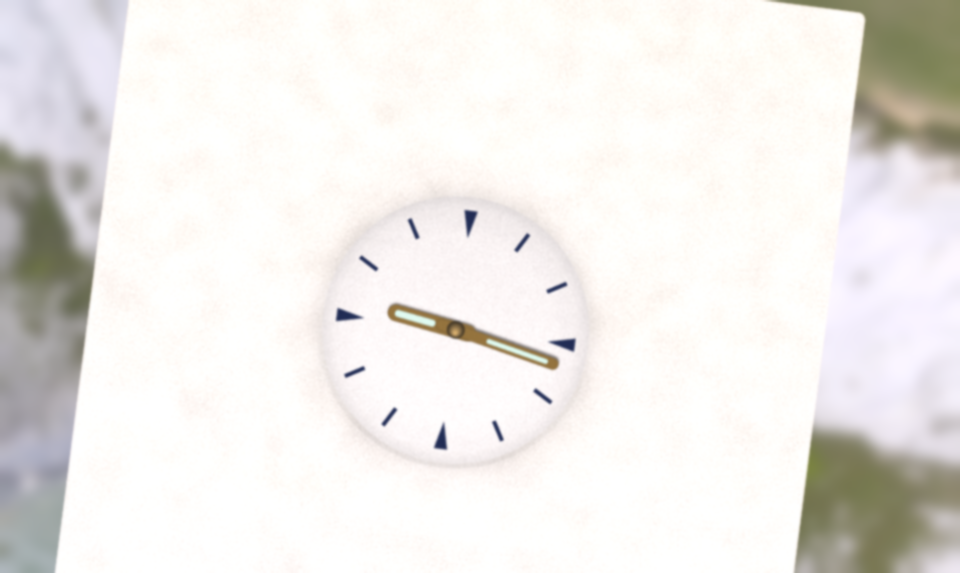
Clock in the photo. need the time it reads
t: 9:17
